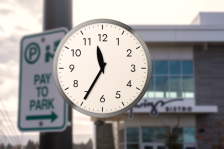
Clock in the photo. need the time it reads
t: 11:35
